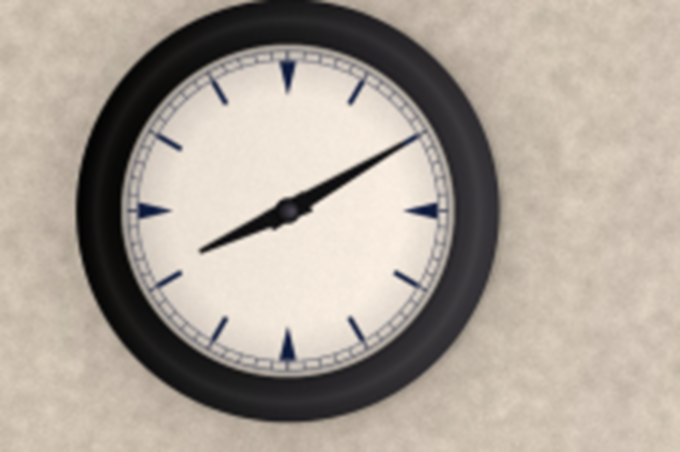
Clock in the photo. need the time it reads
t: 8:10
